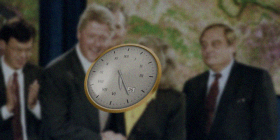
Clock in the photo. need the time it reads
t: 5:24
